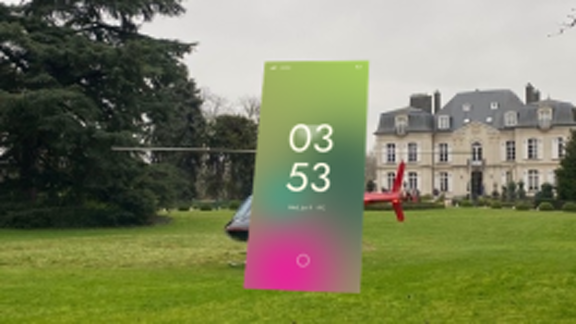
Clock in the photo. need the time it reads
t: 3:53
